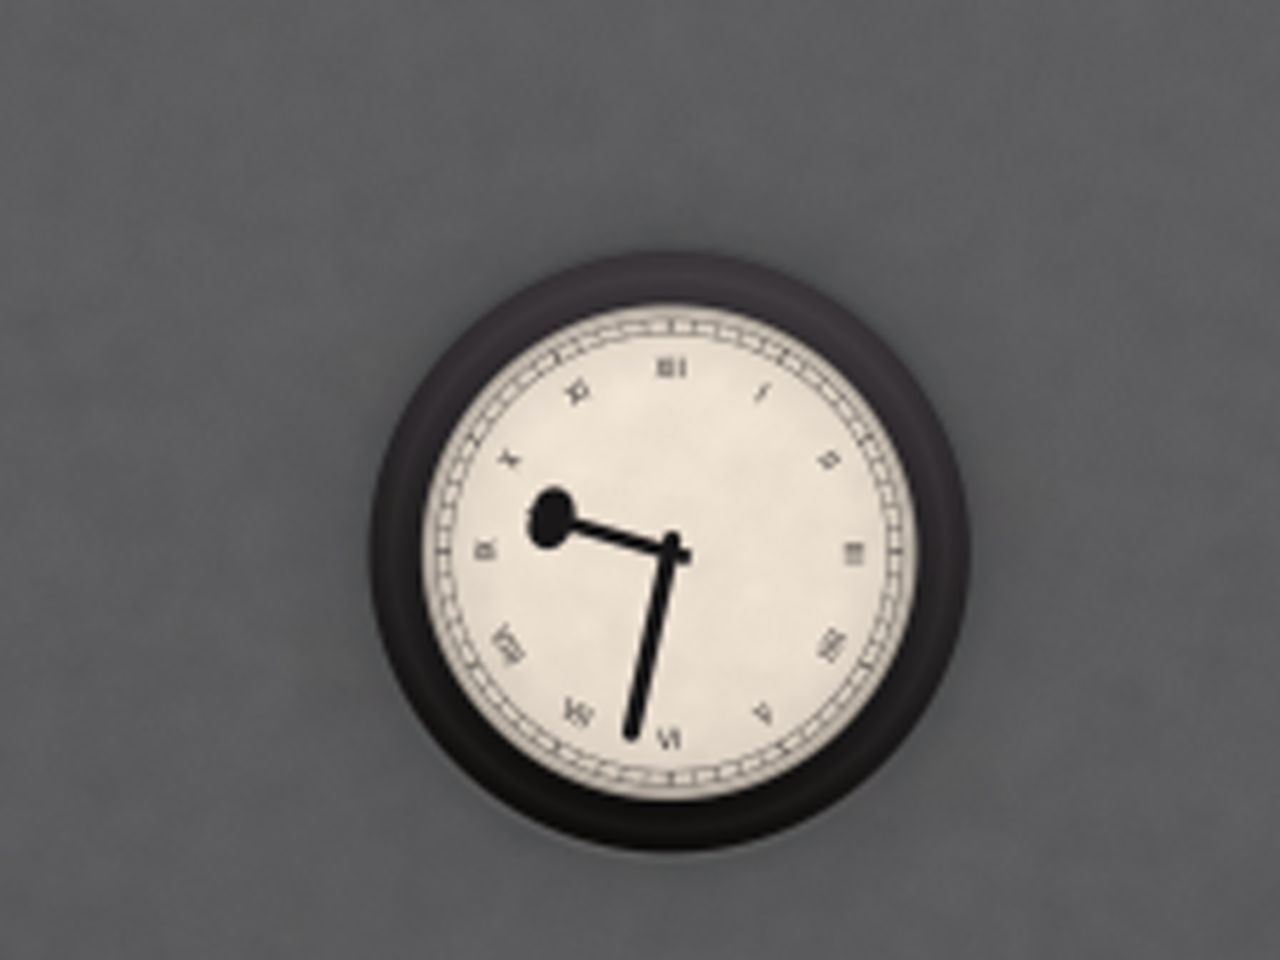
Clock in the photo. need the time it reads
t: 9:32
